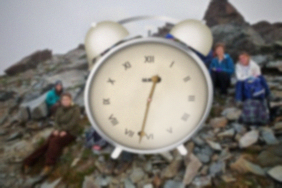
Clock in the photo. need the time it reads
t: 12:32
